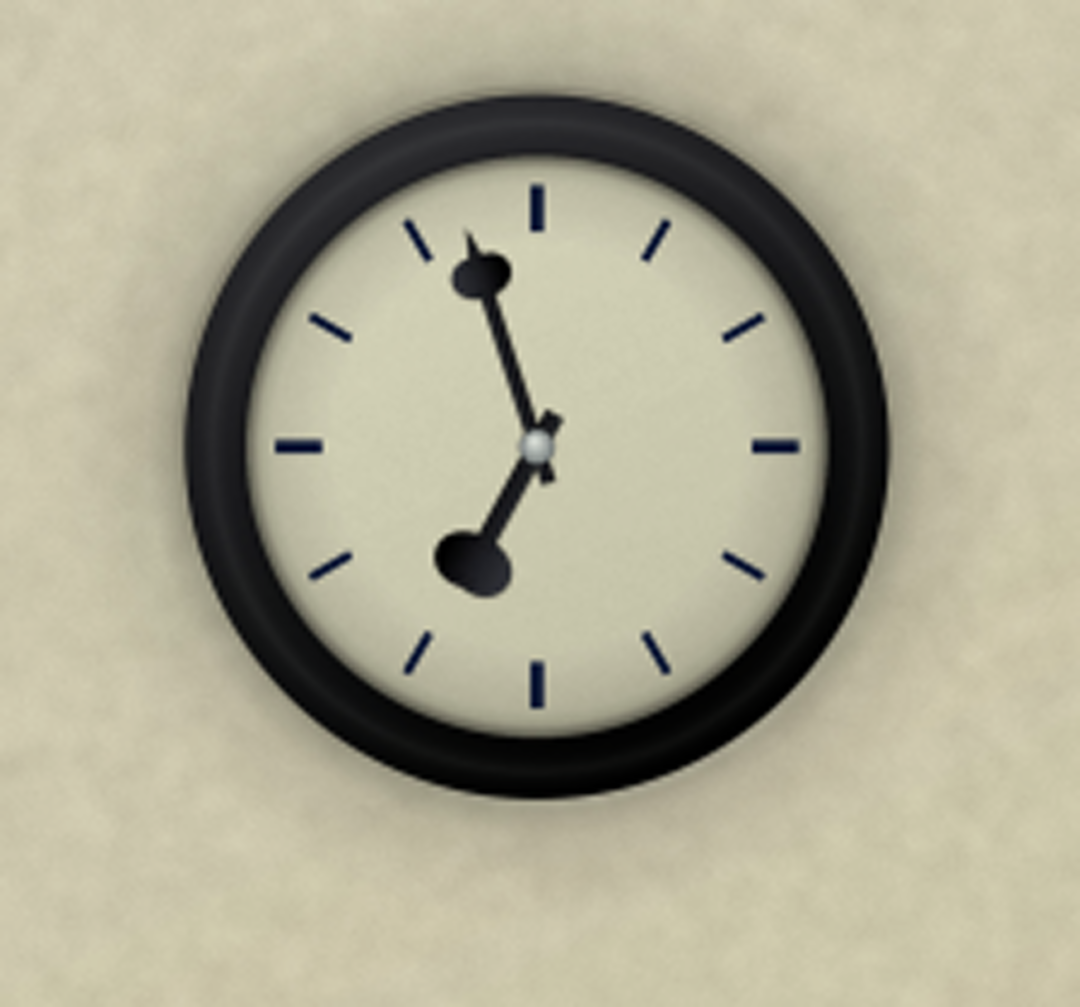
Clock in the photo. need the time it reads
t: 6:57
